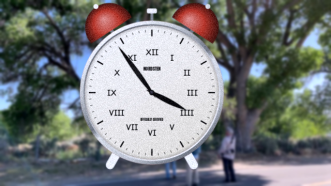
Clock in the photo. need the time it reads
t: 3:54
